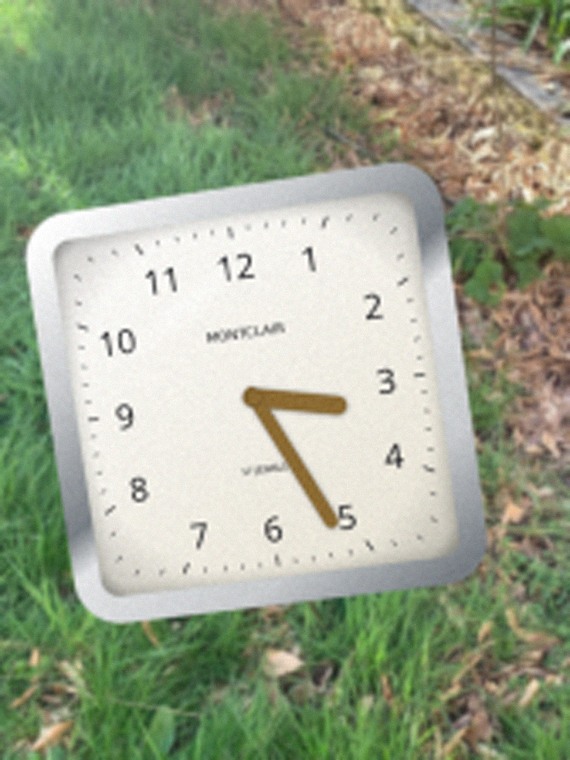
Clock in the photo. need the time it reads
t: 3:26
